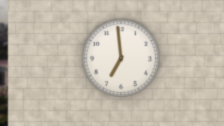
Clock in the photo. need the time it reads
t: 6:59
